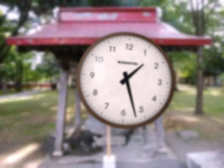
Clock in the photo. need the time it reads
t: 1:27
